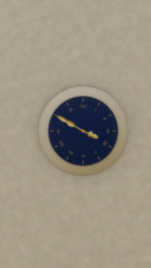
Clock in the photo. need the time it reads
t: 3:50
